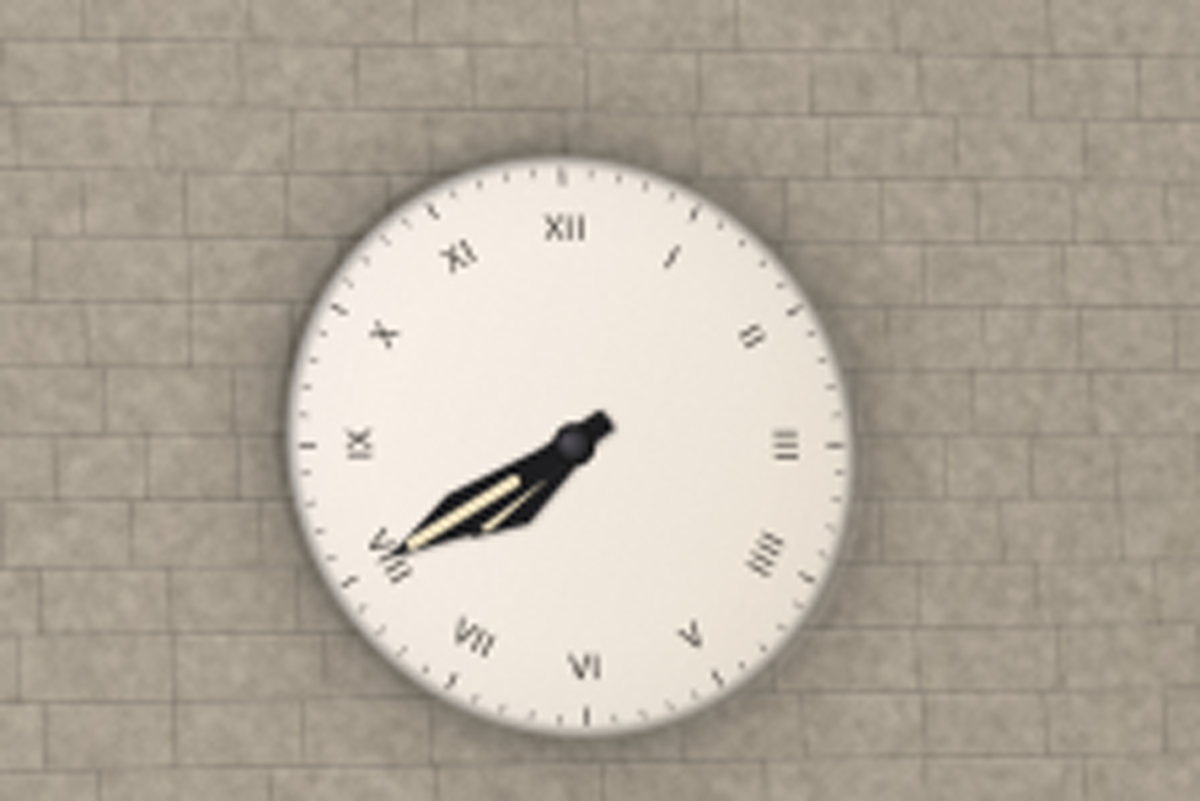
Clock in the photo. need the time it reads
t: 7:40
